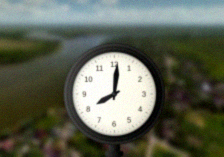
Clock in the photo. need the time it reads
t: 8:01
